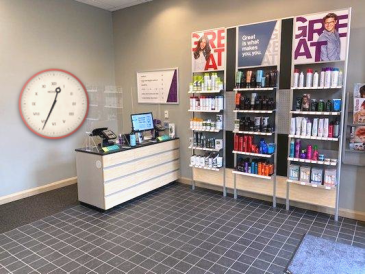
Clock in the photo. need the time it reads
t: 12:34
